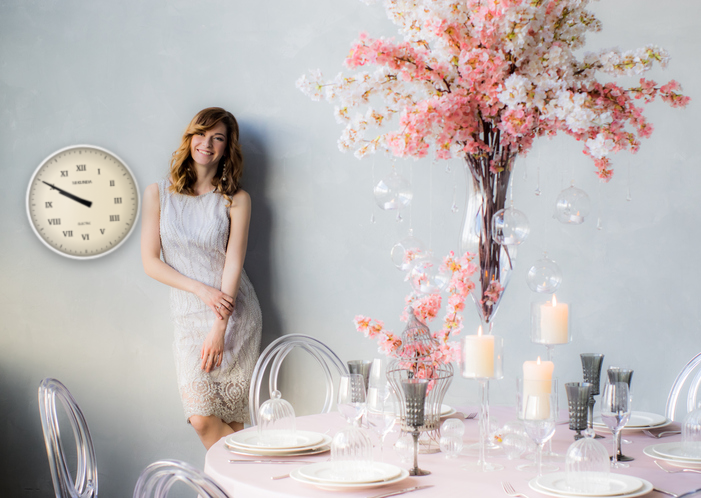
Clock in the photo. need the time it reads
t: 9:50
